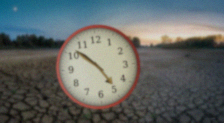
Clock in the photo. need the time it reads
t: 4:52
